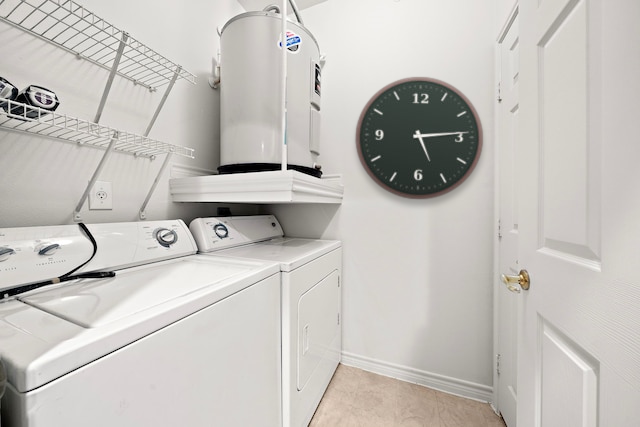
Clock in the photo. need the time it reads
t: 5:14
